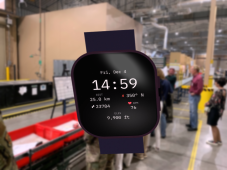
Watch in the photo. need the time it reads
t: 14:59
